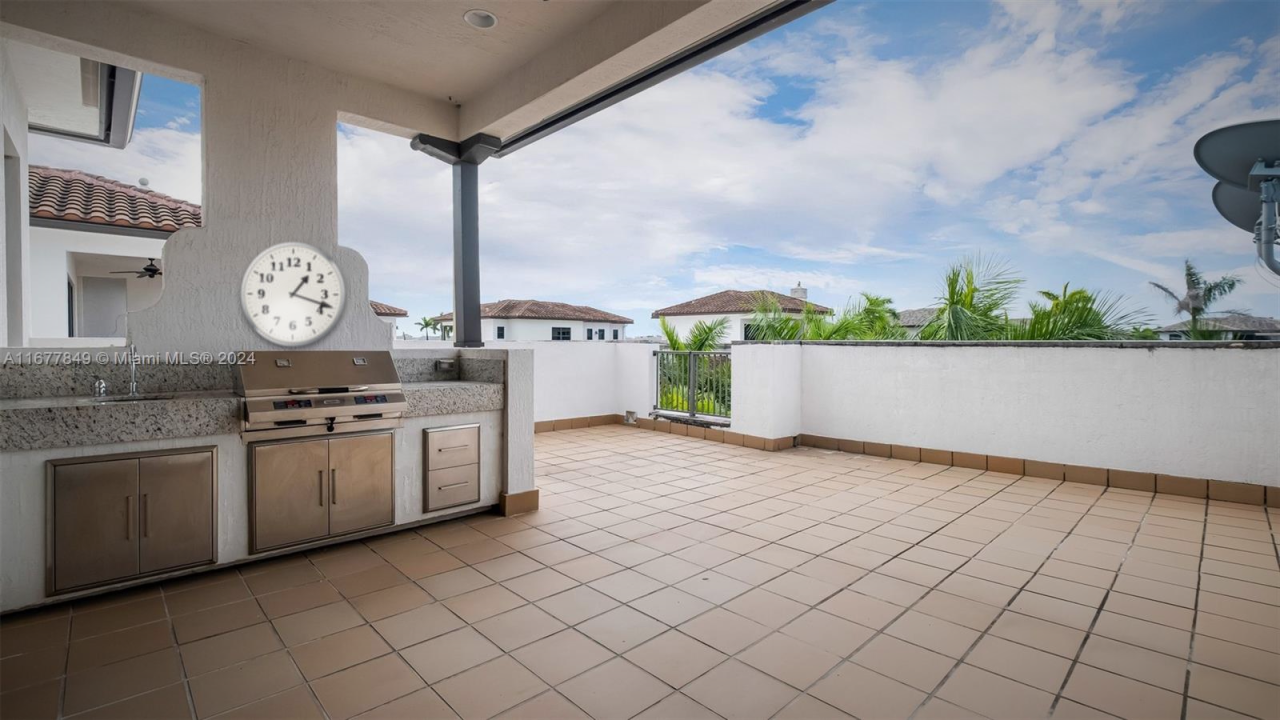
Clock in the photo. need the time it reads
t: 1:18
